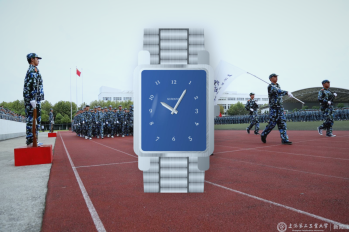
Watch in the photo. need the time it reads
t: 10:05
